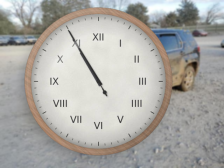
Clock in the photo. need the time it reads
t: 10:54:55
